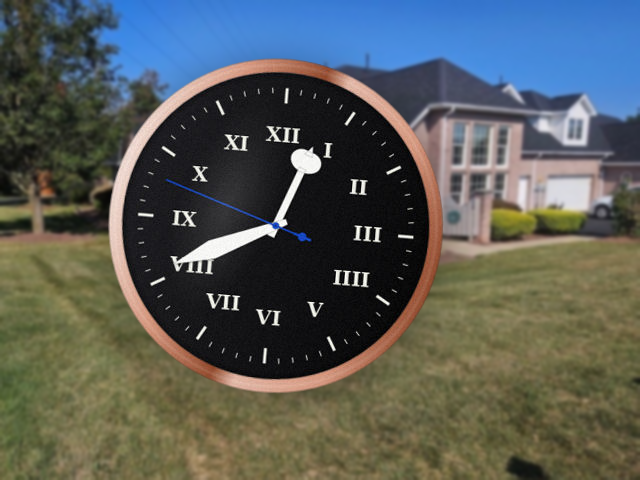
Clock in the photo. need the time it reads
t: 12:40:48
